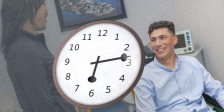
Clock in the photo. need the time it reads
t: 6:13
